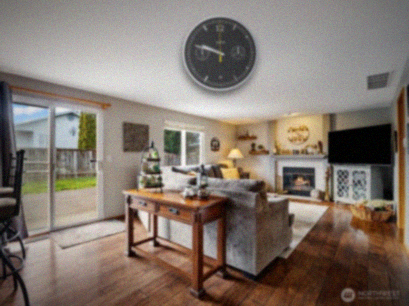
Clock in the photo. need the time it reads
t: 9:48
